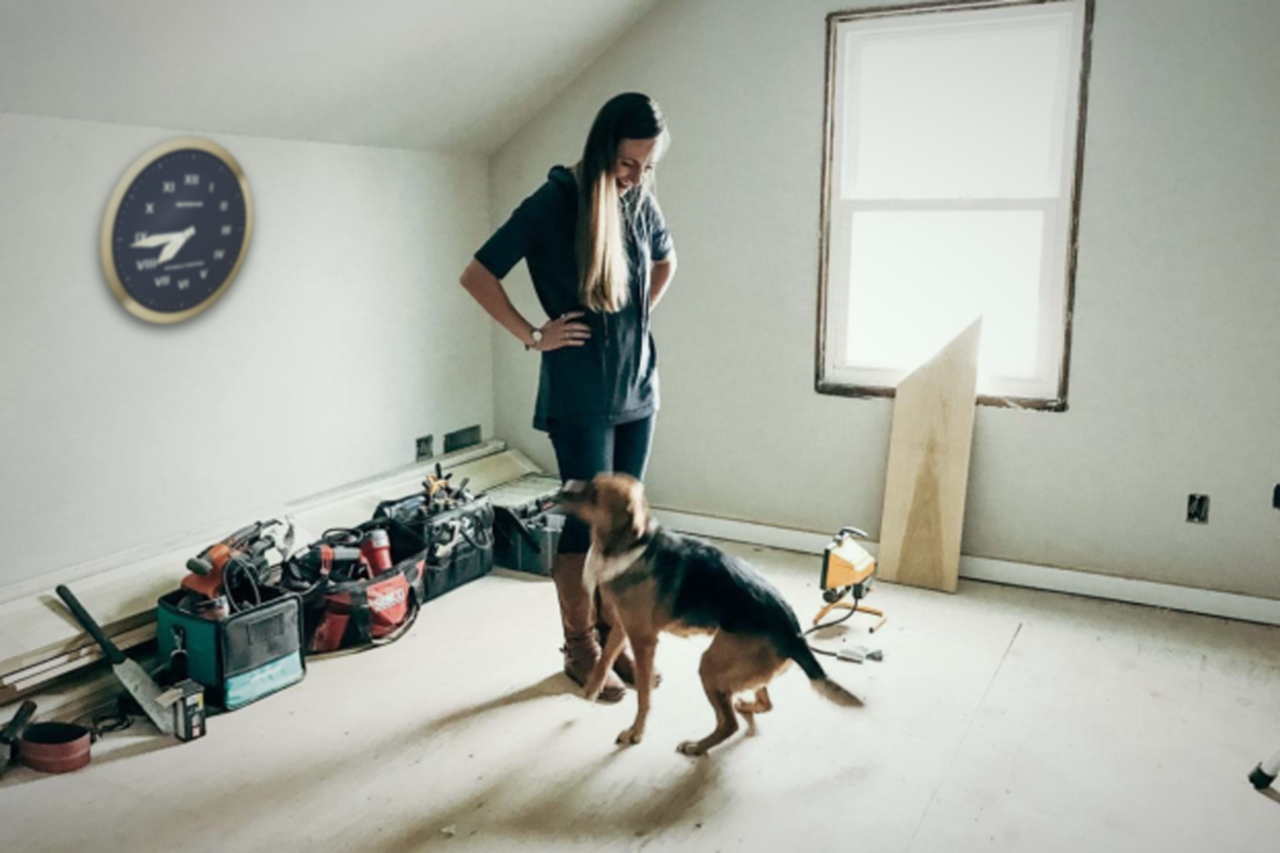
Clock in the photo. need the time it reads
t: 7:44
